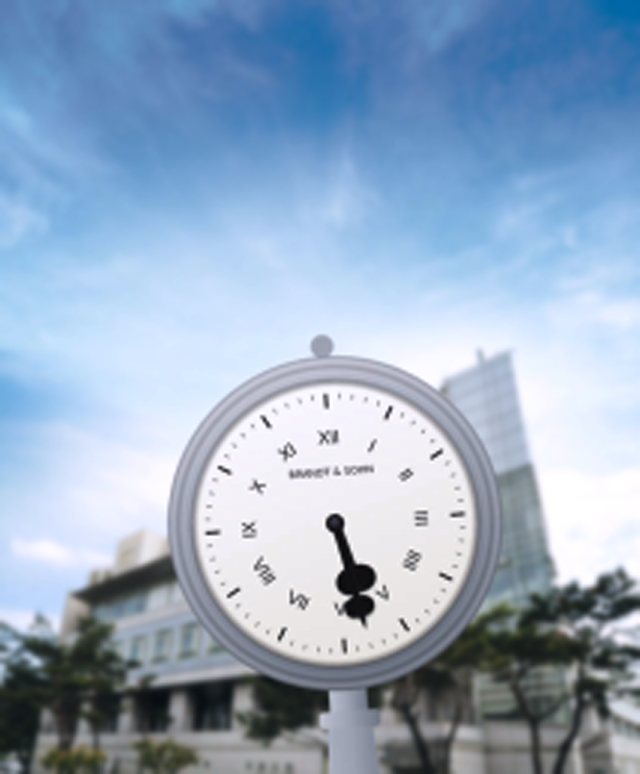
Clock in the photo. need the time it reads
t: 5:28
